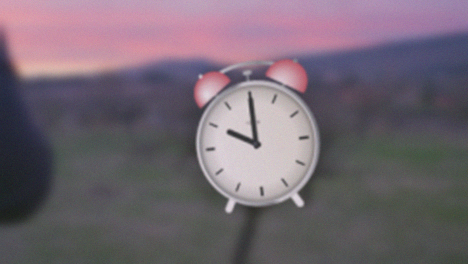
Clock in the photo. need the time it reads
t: 10:00
